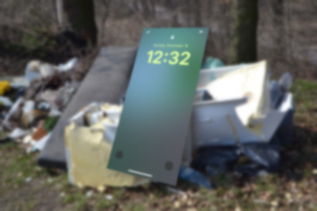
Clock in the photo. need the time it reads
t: 12:32
